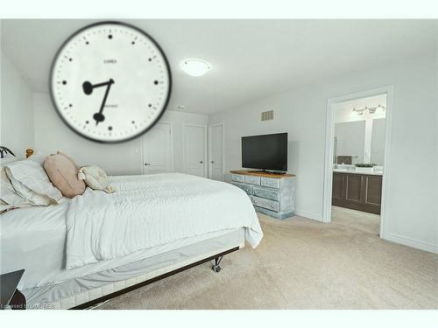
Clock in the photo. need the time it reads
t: 8:33
